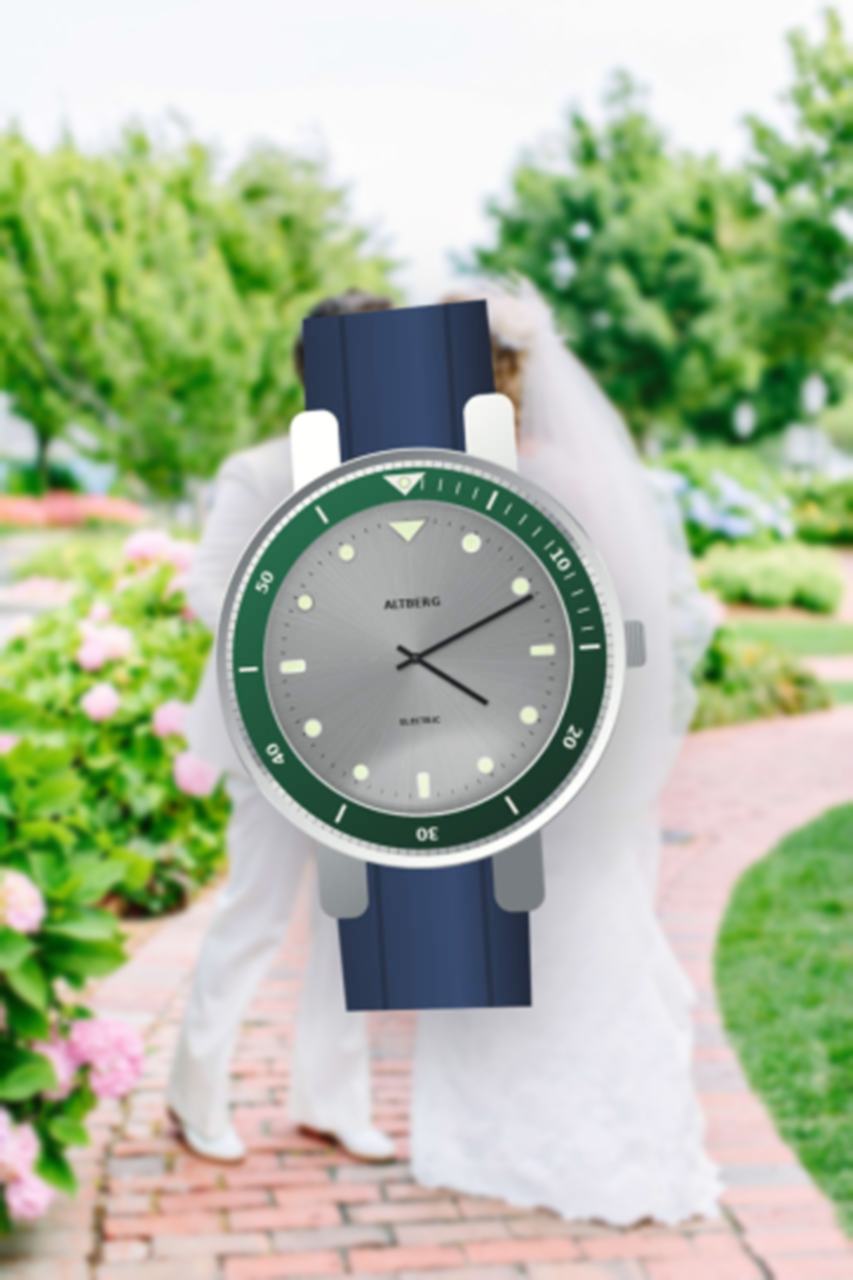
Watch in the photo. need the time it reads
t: 4:11
